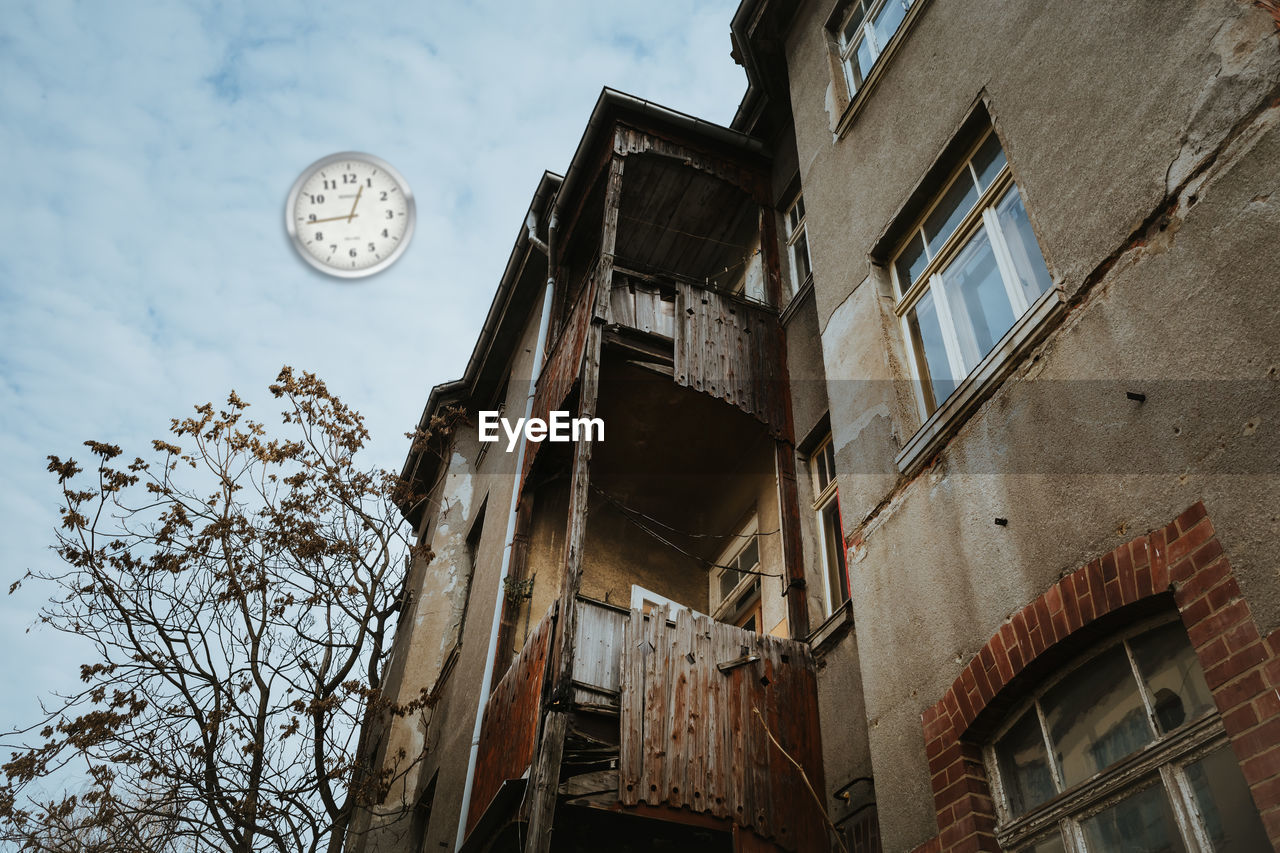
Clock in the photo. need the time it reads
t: 12:44
